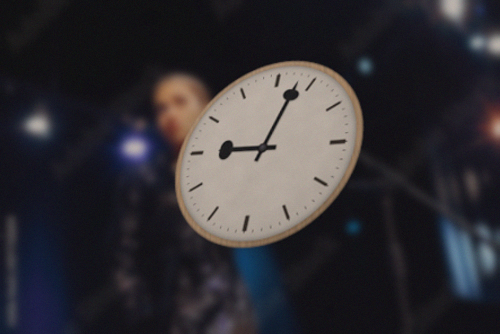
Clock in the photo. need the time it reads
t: 9:03
